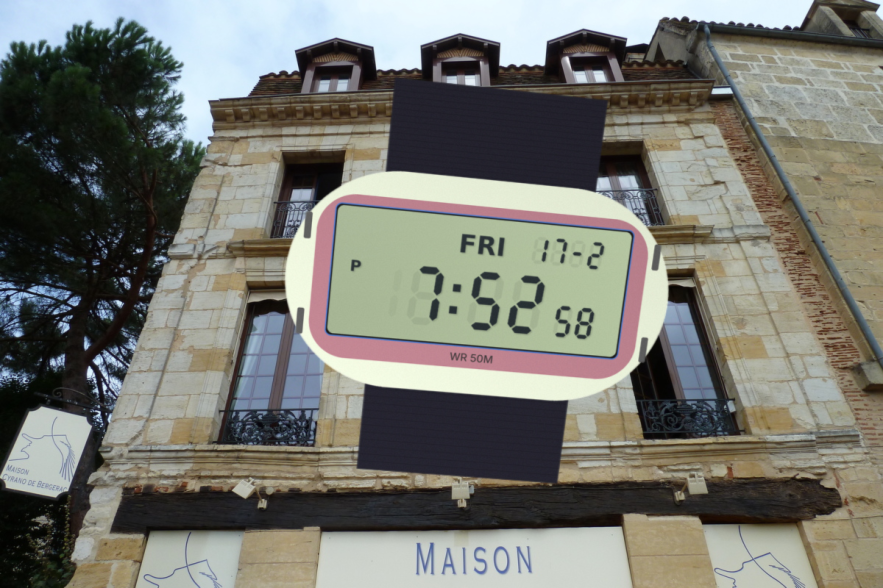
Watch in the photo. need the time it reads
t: 7:52:58
